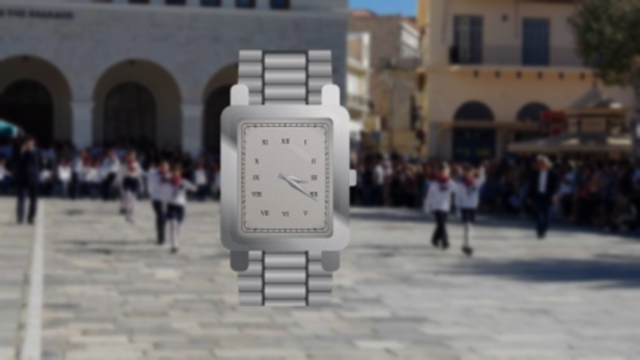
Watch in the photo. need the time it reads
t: 3:21
